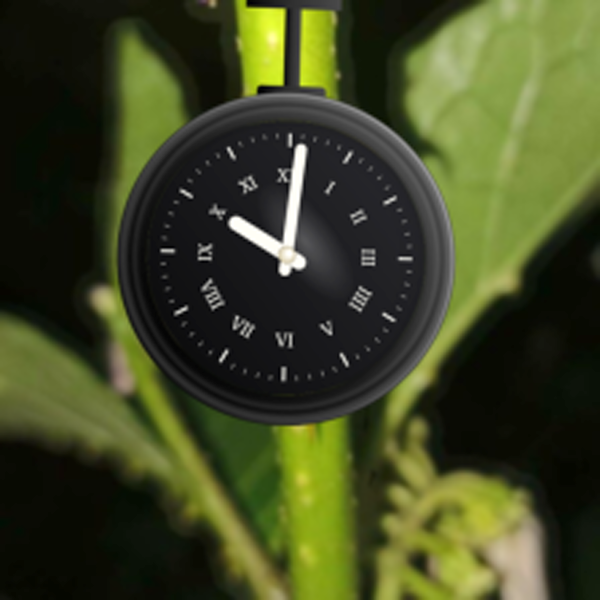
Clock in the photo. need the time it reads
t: 10:01
